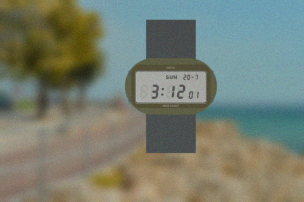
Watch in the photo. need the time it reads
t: 3:12:01
